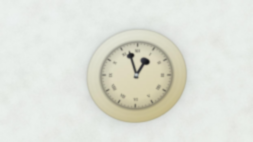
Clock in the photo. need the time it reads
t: 12:57
